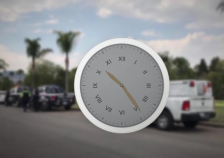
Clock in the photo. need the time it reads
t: 10:24
